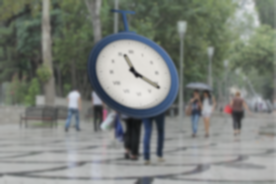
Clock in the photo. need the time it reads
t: 11:21
